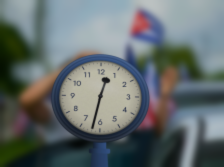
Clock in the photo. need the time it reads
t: 12:32
